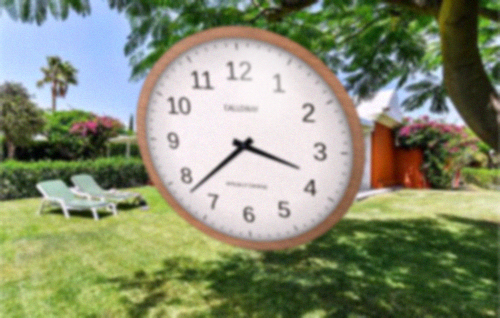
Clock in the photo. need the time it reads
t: 3:38
